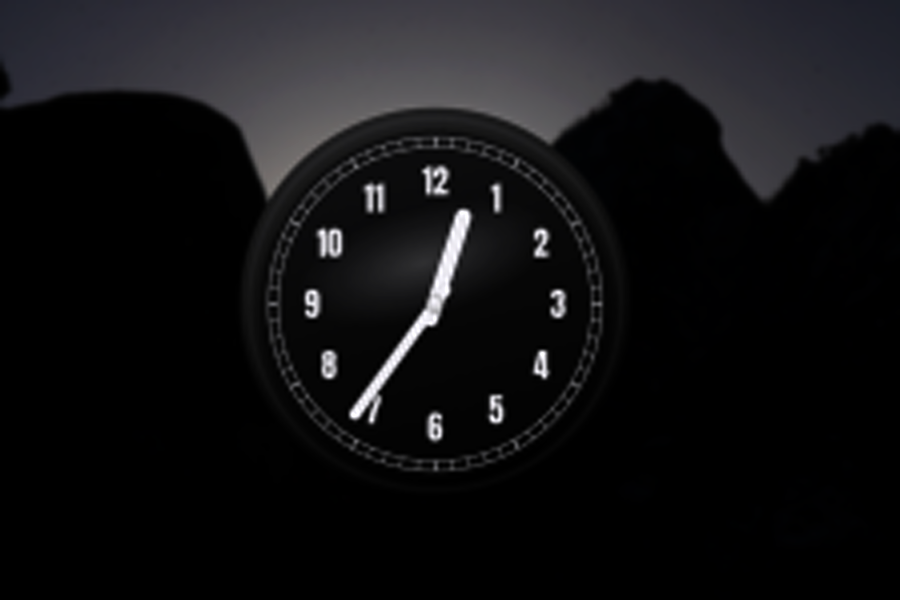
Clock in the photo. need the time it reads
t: 12:36
